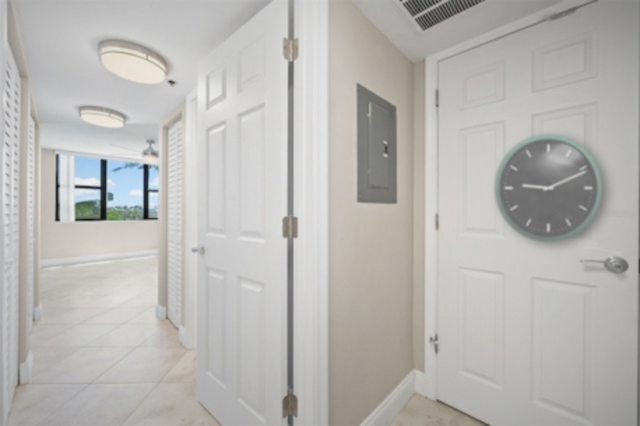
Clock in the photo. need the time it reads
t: 9:11
